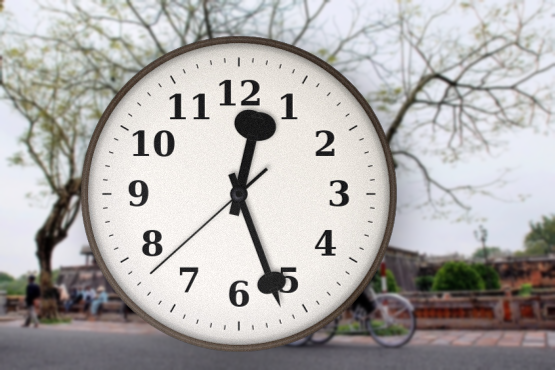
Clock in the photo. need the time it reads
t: 12:26:38
